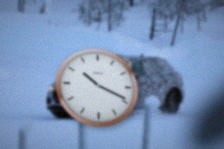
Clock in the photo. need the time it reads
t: 10:19
